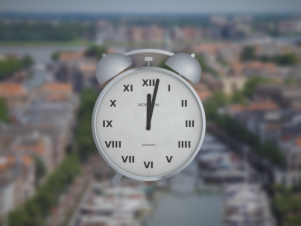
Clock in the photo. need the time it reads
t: 12:02
